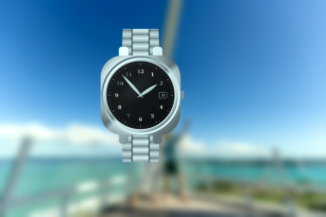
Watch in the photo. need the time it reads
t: 1:53
